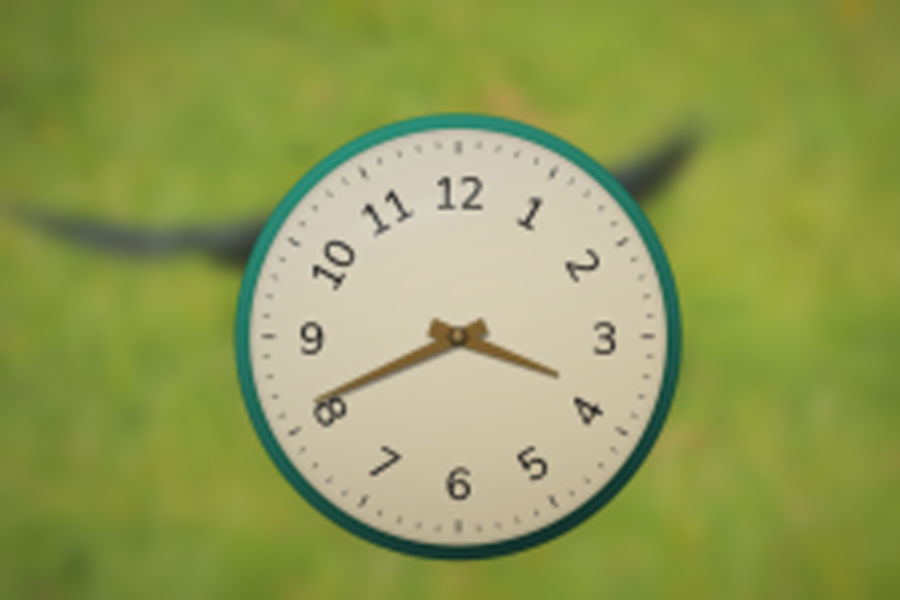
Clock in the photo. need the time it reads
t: 3:41
